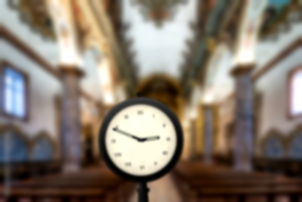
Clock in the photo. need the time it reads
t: 2:49
